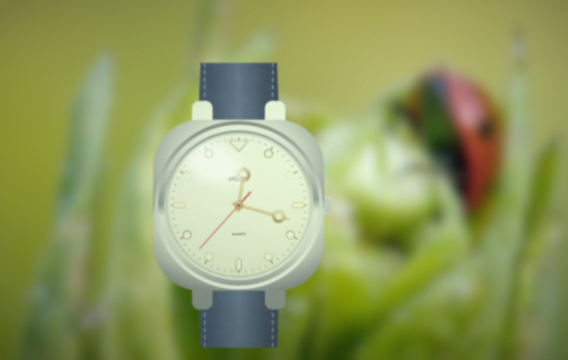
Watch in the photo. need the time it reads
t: 12:17:37
